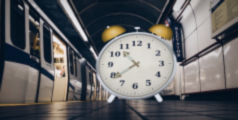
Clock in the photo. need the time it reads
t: 10:39
